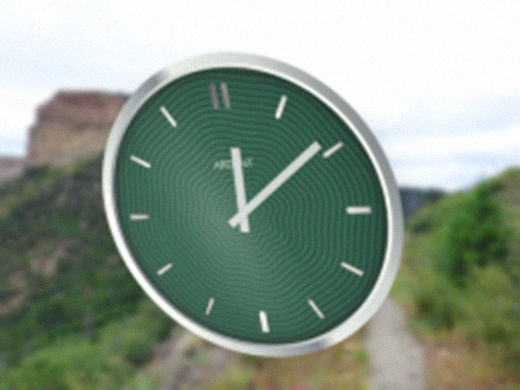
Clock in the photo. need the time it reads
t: 12:09
